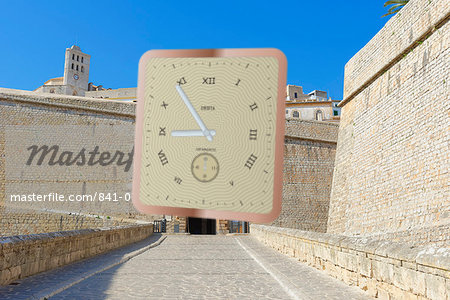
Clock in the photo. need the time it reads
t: 8:54
